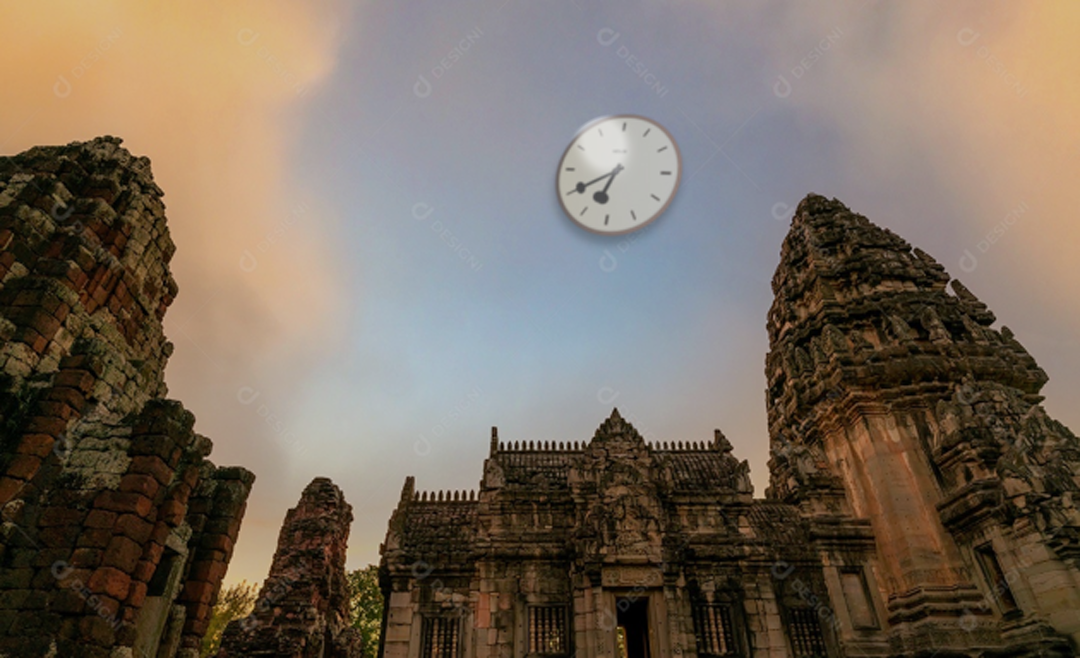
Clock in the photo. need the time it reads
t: 6:40
